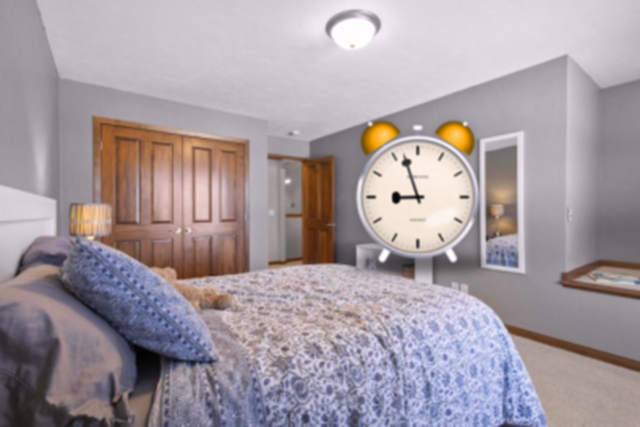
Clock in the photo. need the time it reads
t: 8:57
